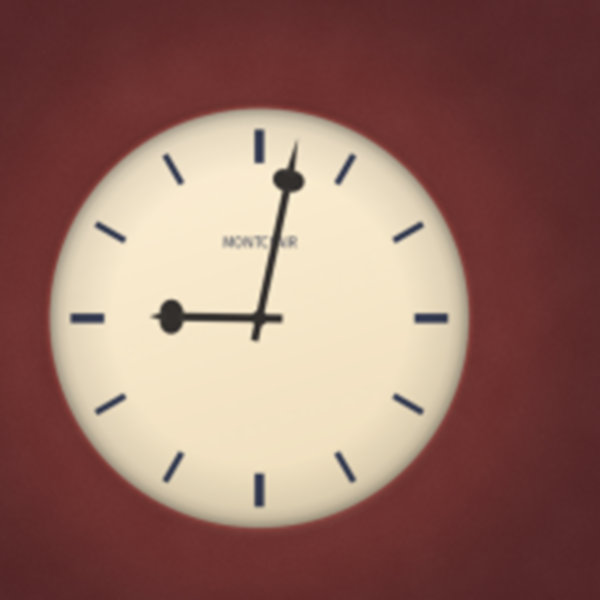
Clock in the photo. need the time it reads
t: 9:02
